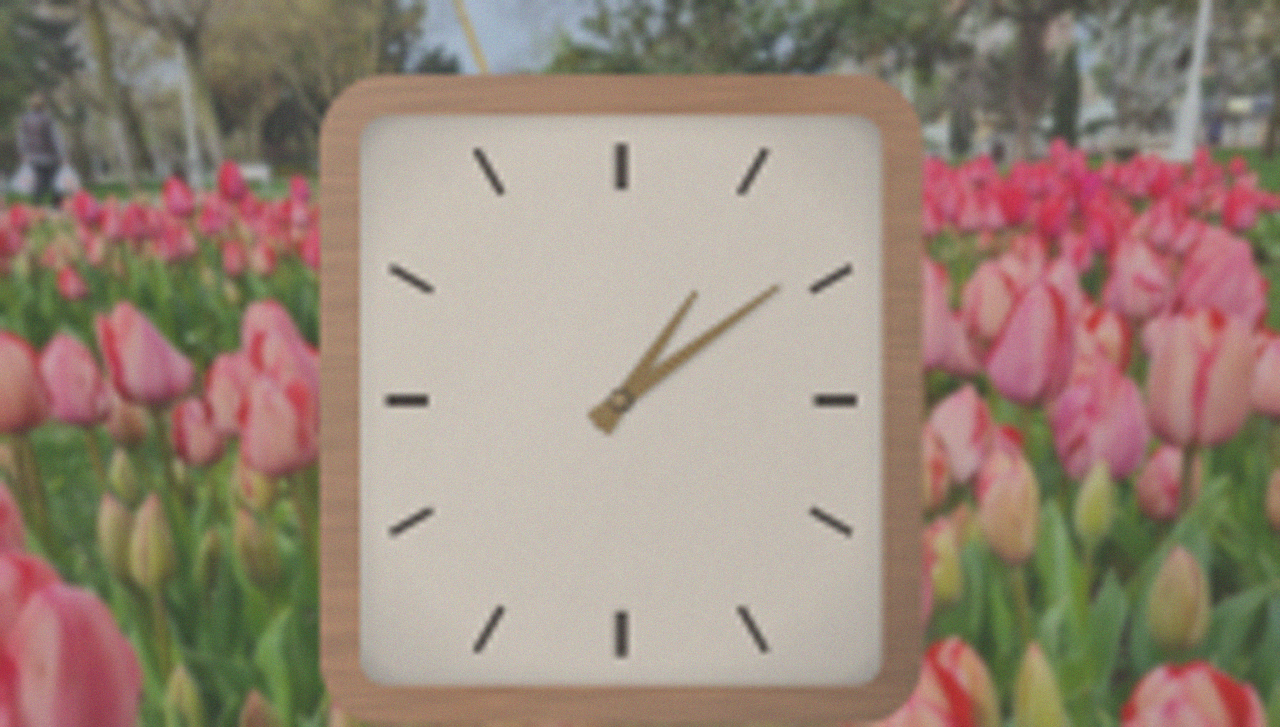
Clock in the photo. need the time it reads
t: 1:09
